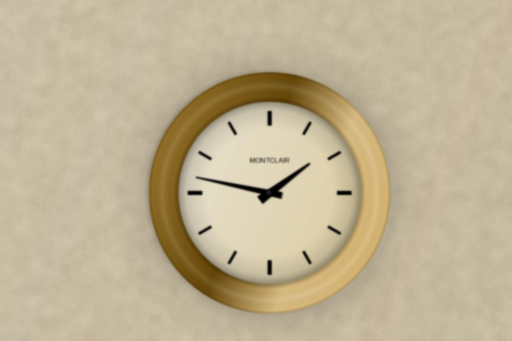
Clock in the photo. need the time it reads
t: 1:47
